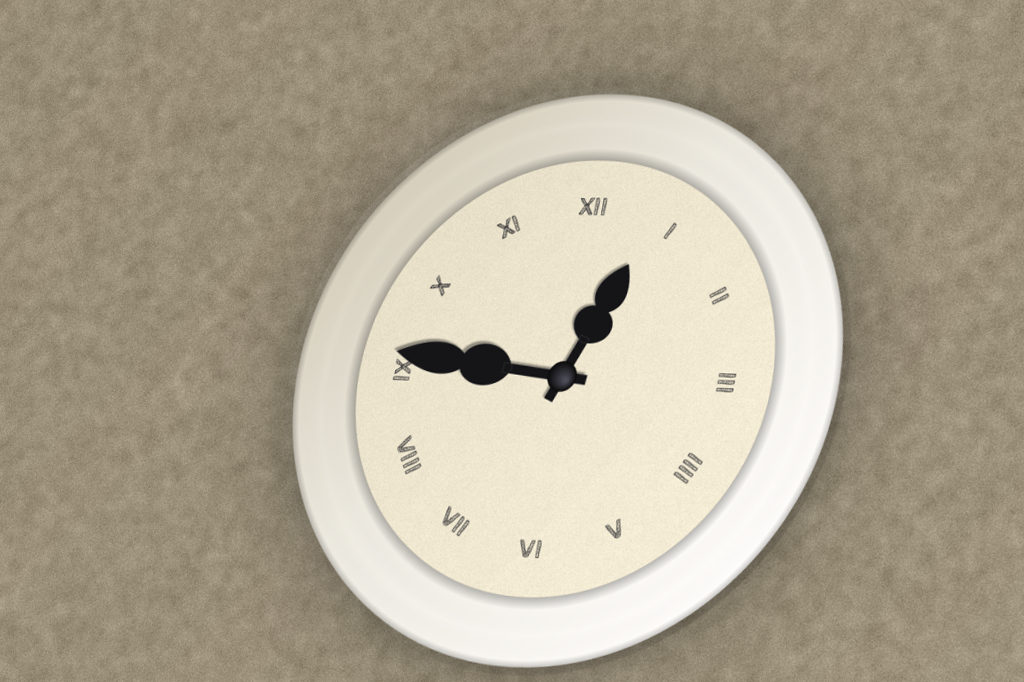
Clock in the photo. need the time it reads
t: 12:46
